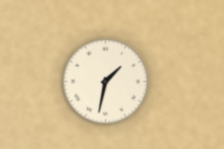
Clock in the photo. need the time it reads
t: 1:32
